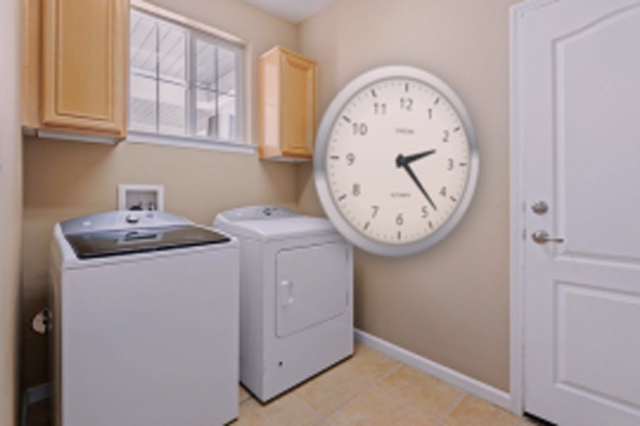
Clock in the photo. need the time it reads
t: 2:23
